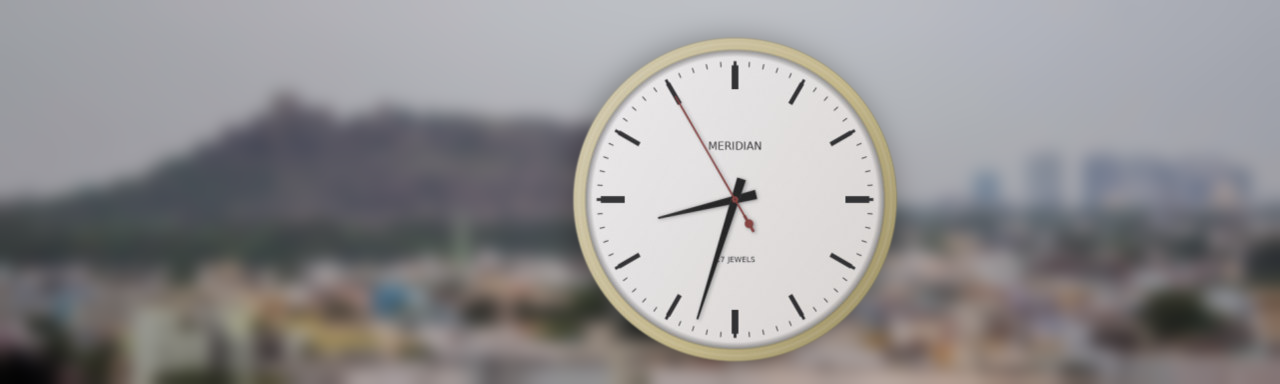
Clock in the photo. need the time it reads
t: 8:32:55
